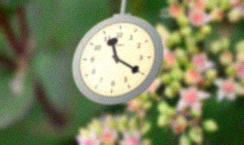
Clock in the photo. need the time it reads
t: 11:20
